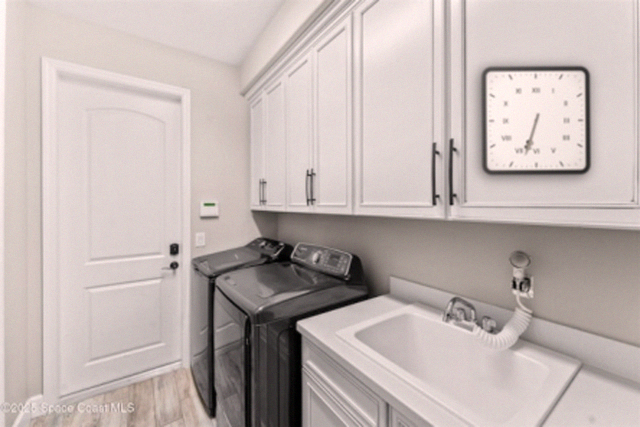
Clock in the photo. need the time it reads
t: 6:33
